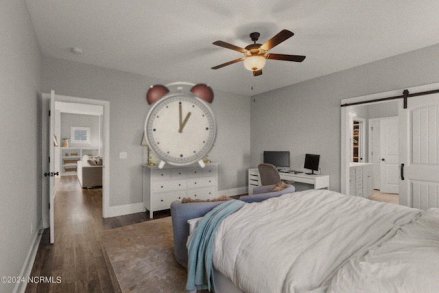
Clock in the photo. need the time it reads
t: 1:00
